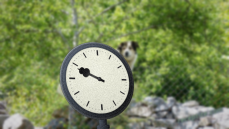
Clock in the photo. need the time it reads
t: 9:49
